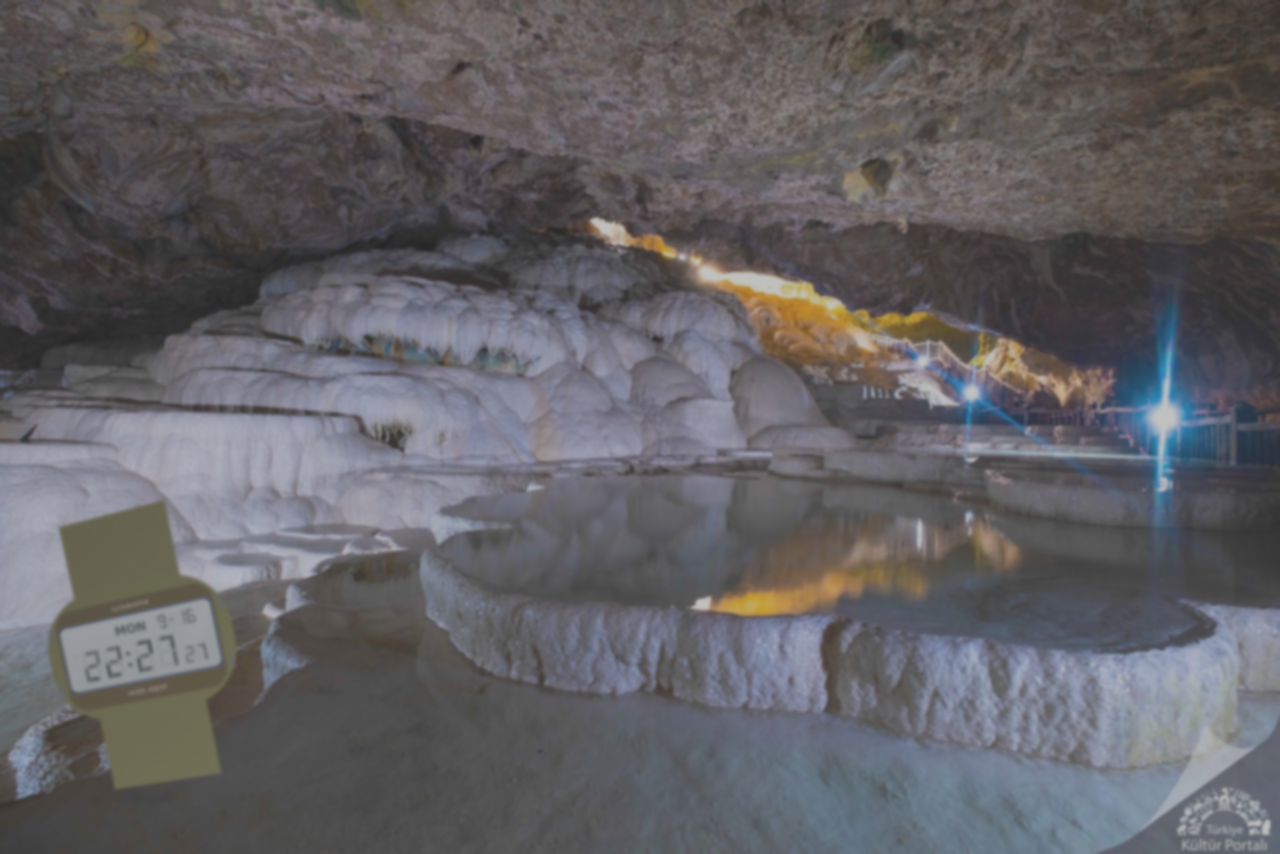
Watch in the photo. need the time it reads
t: 22:27
